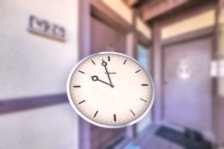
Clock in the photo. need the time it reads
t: 9:58
